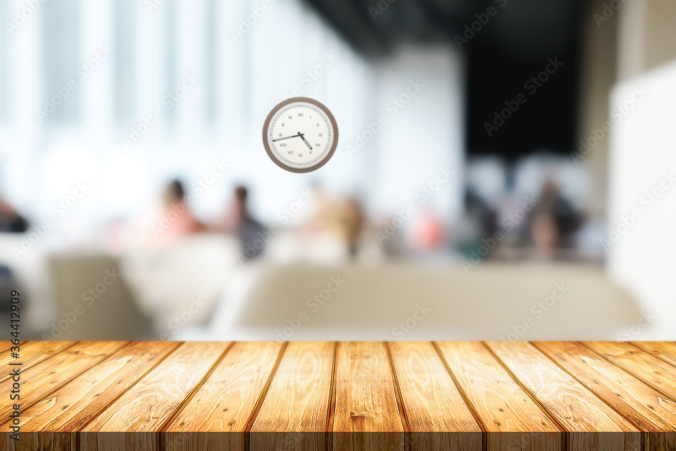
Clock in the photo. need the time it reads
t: 4:43
